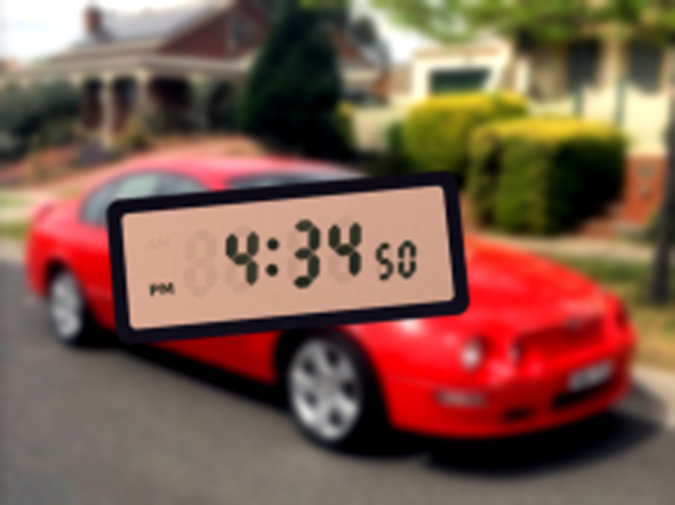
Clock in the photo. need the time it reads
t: 4:34:50
